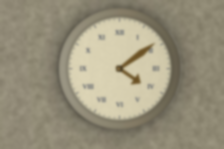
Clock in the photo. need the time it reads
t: 4:09
